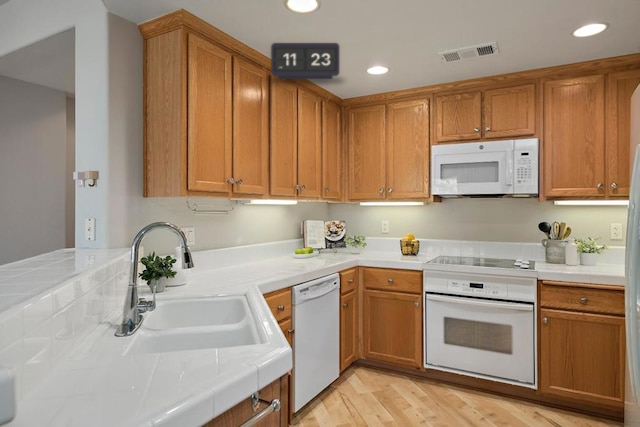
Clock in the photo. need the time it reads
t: 11:23
